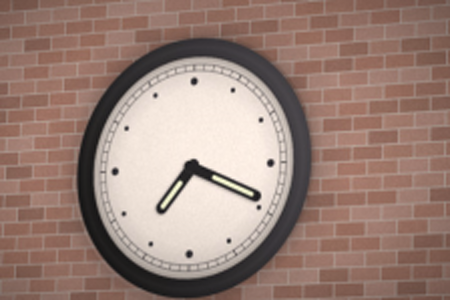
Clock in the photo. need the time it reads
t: 7:19
